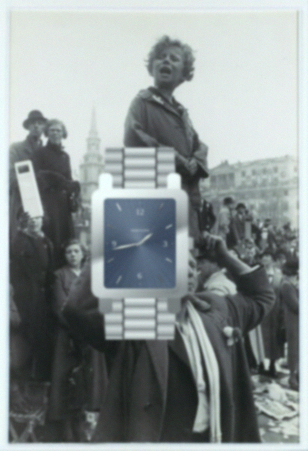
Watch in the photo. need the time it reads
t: 1:43
